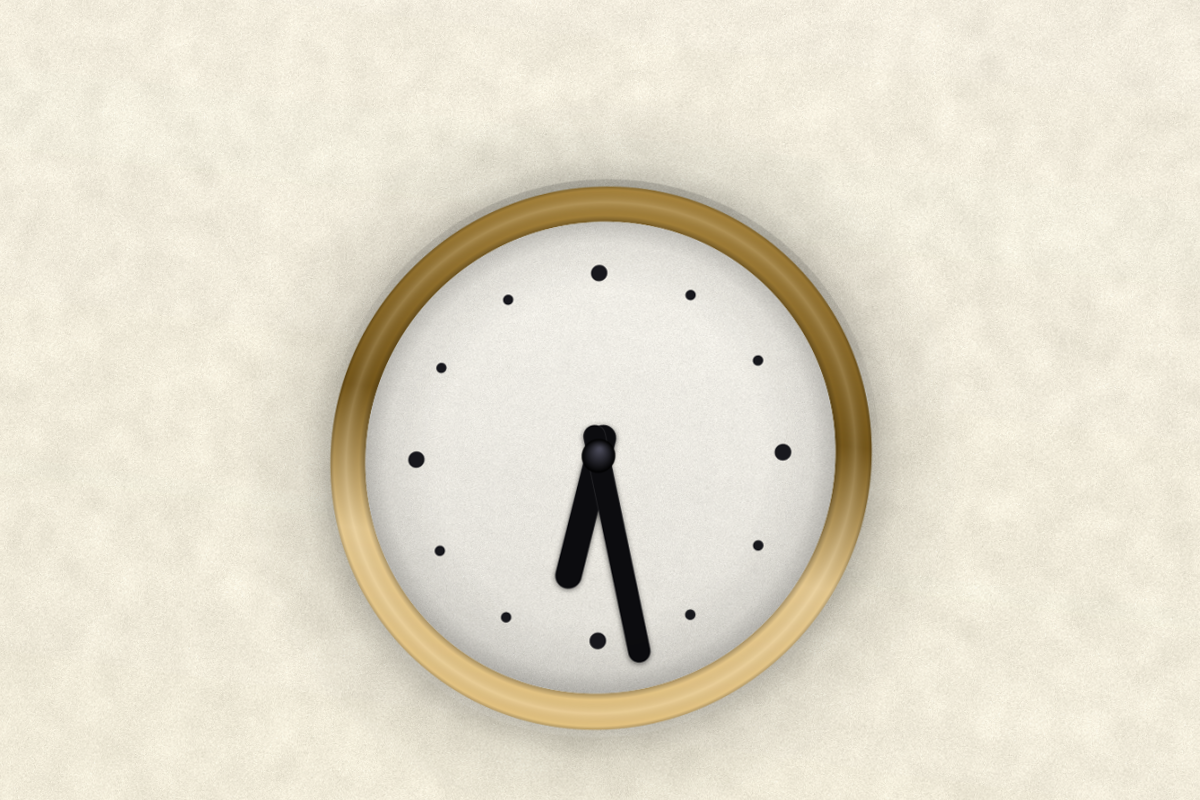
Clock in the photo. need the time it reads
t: 6:28
